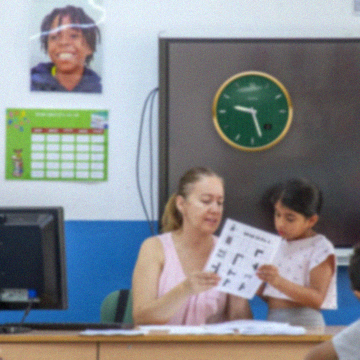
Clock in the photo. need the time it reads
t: 9:27
